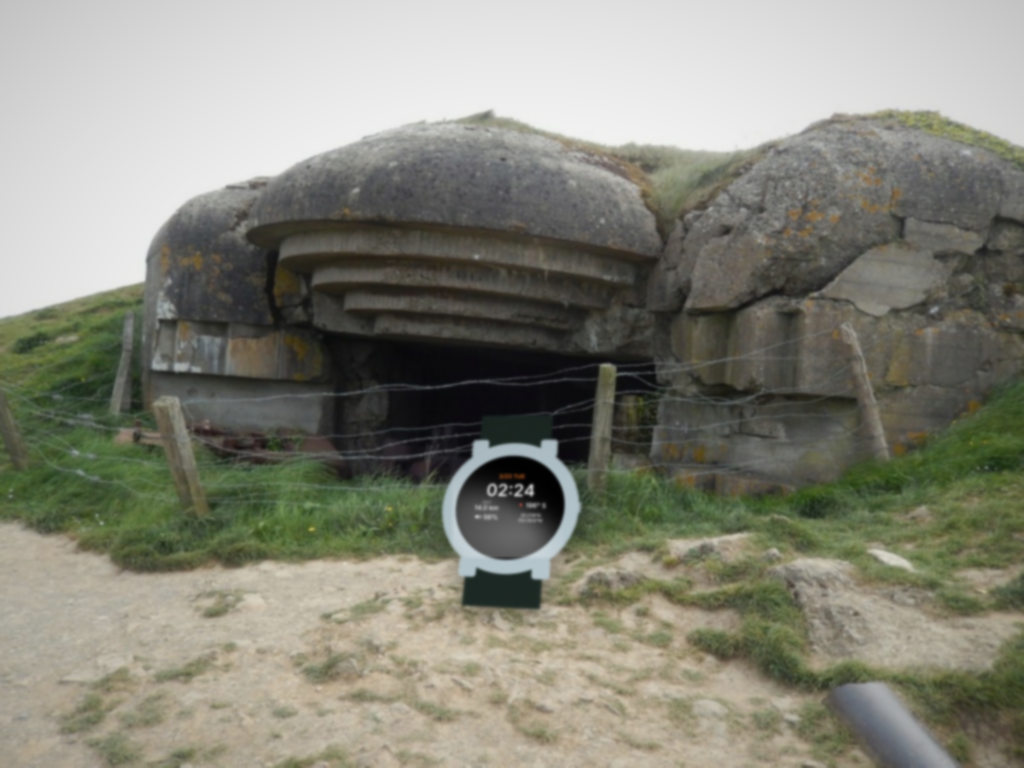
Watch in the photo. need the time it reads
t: 2:24
